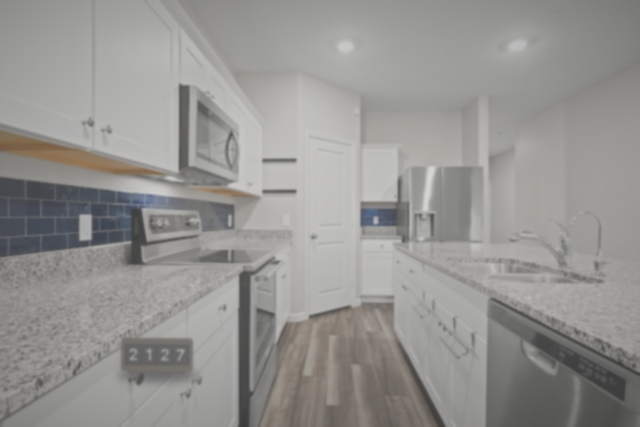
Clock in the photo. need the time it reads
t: 21:27
